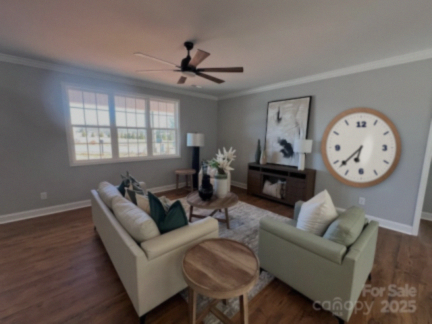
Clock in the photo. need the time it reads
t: 6:38
